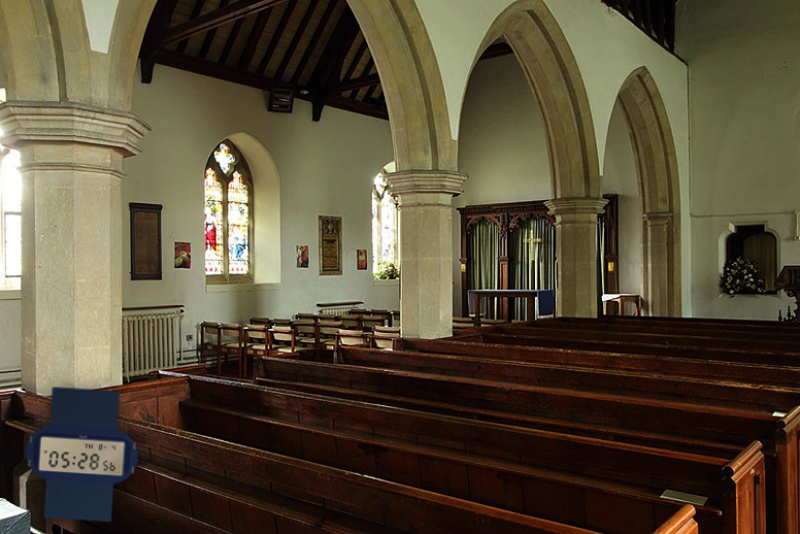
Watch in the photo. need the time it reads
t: 5:28:56
